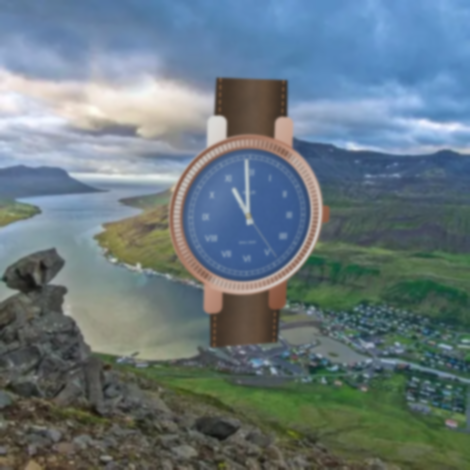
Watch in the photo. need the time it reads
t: 10:59:24
